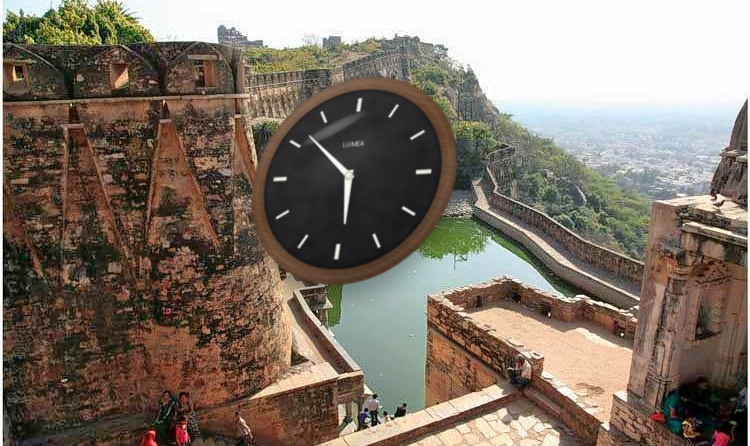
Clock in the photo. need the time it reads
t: 5:52
